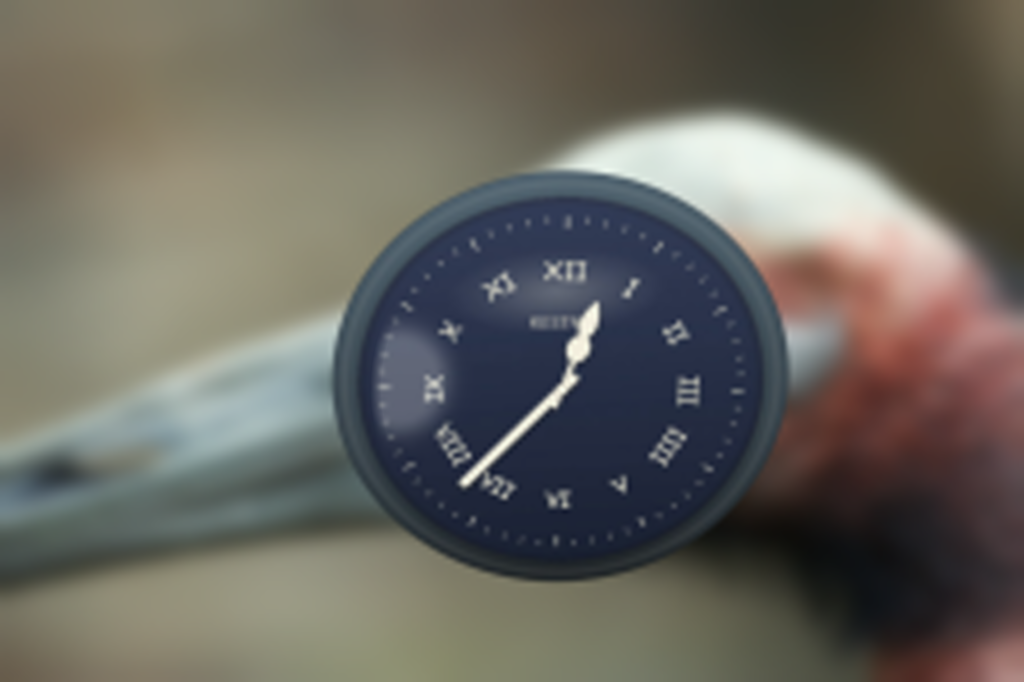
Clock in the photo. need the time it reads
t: 12:37
